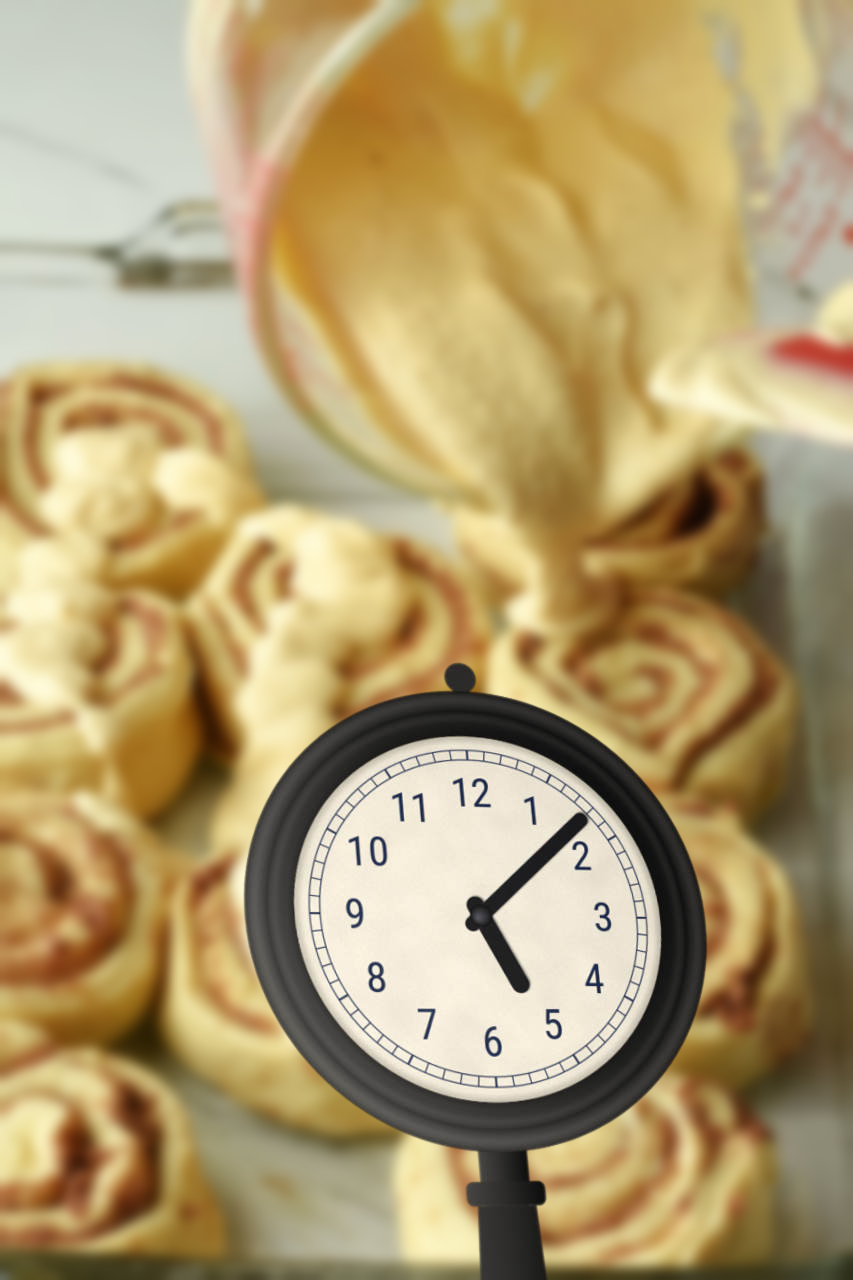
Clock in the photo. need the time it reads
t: 5:08
